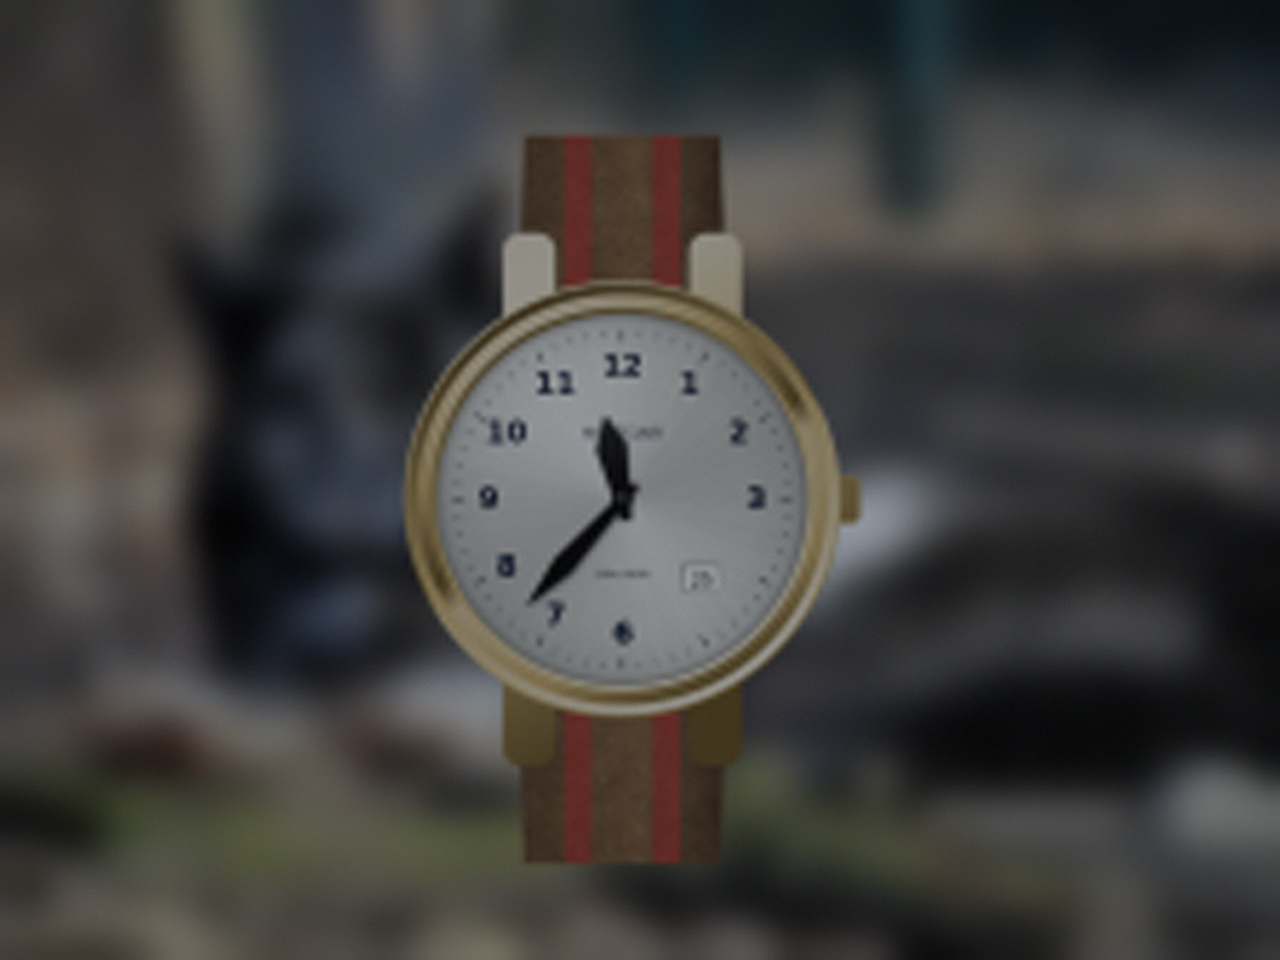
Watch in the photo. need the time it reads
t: 11:37
